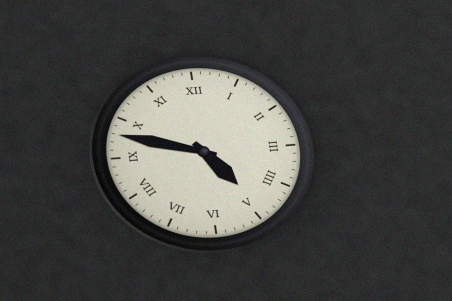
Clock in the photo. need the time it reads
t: 4:48
